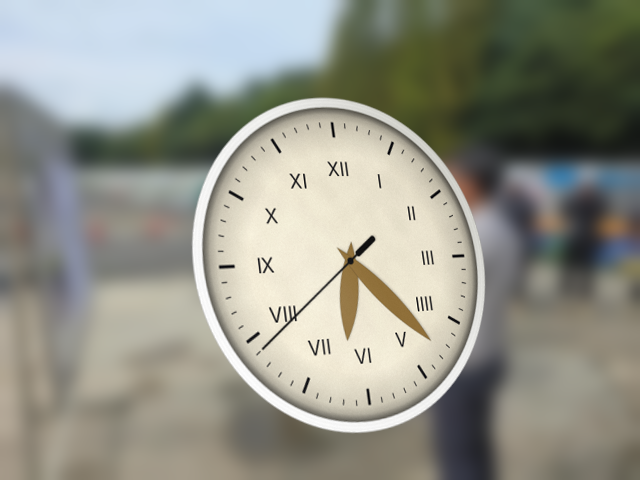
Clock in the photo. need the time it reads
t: 6:22:39
